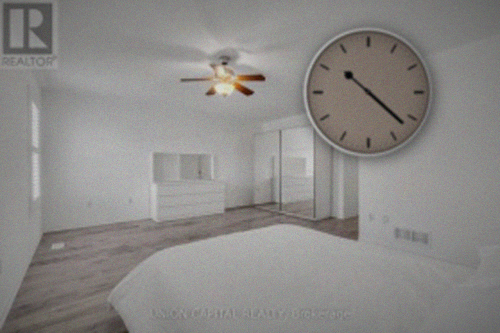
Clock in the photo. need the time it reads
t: 10:22
